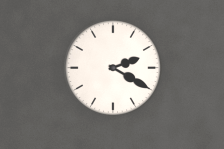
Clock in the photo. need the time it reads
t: 2:20
